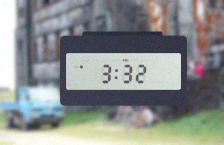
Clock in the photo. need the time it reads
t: 3:32
